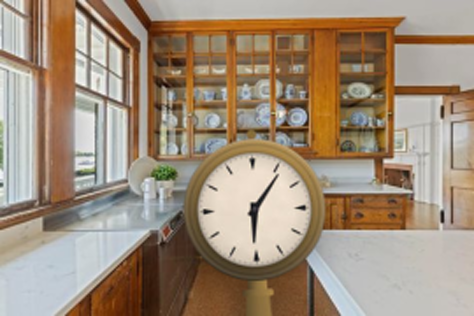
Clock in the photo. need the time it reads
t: 6:06
